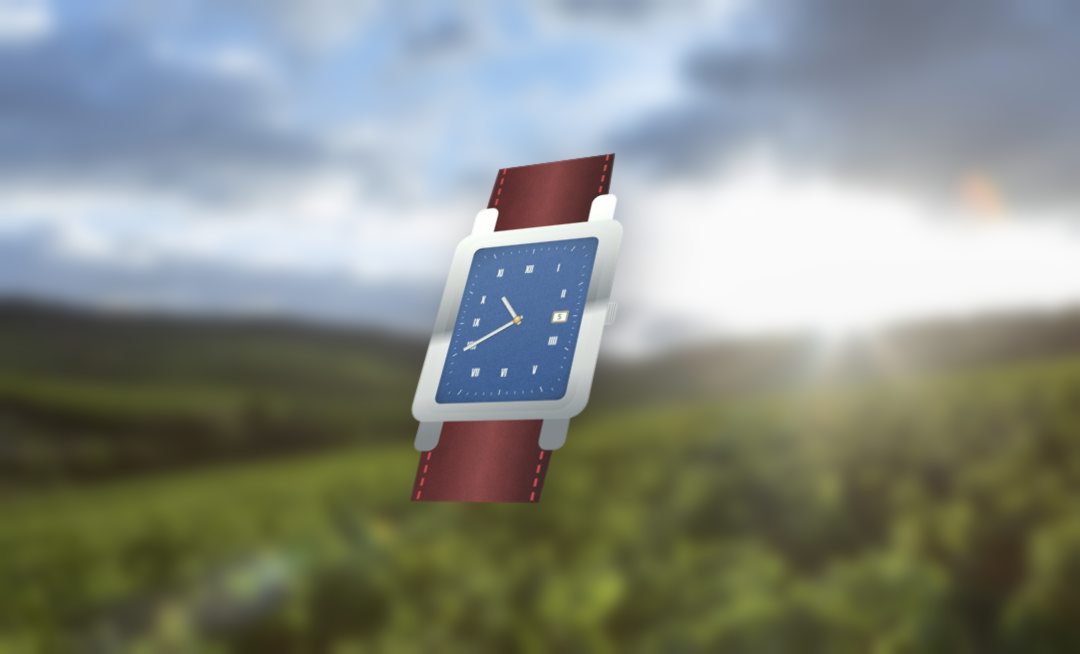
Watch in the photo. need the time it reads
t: 10:40
